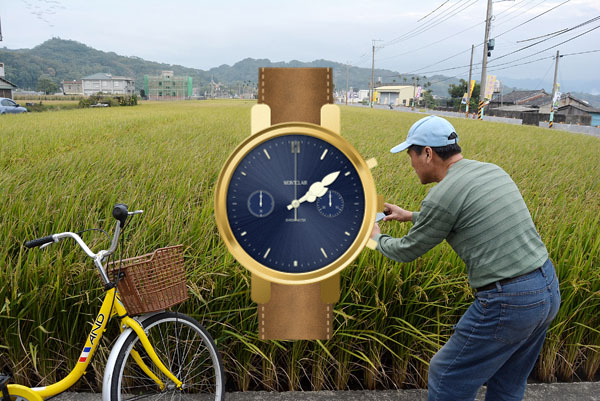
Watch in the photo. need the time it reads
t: 2:09
